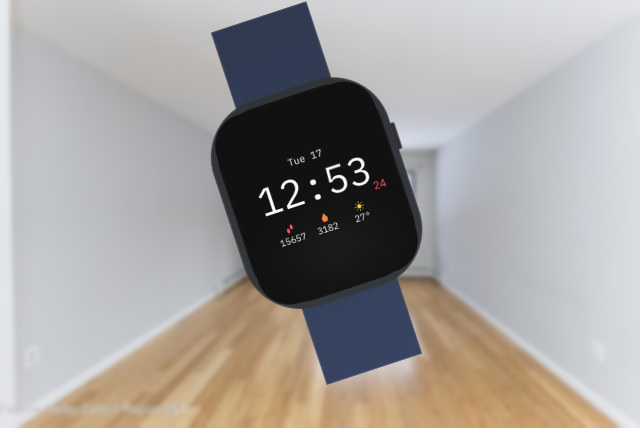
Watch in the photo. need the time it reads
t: 12:53:24
